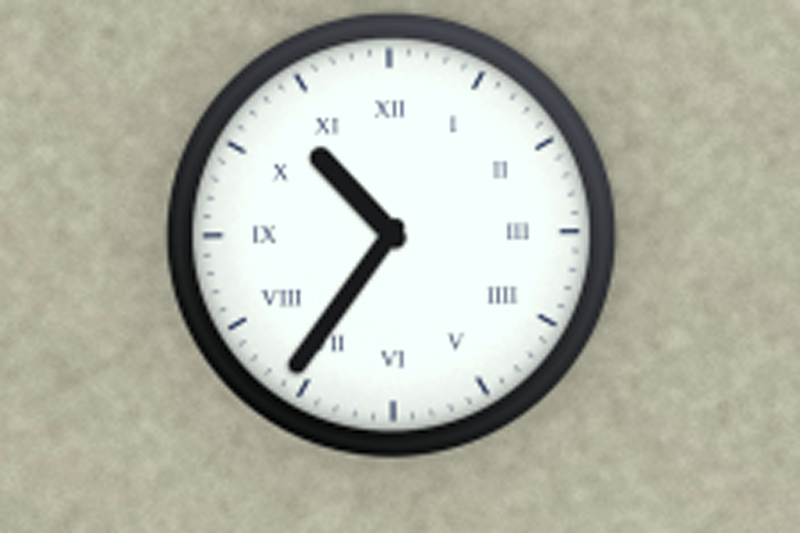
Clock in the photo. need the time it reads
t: 10:36
